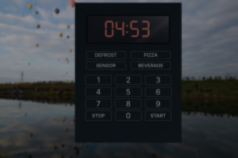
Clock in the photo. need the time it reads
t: 4:53
